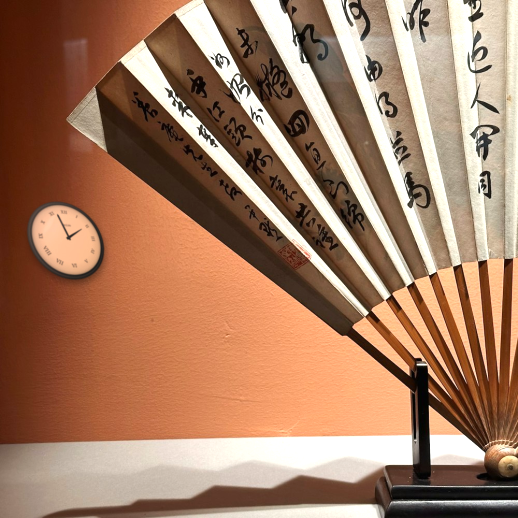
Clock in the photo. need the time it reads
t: 1:57
